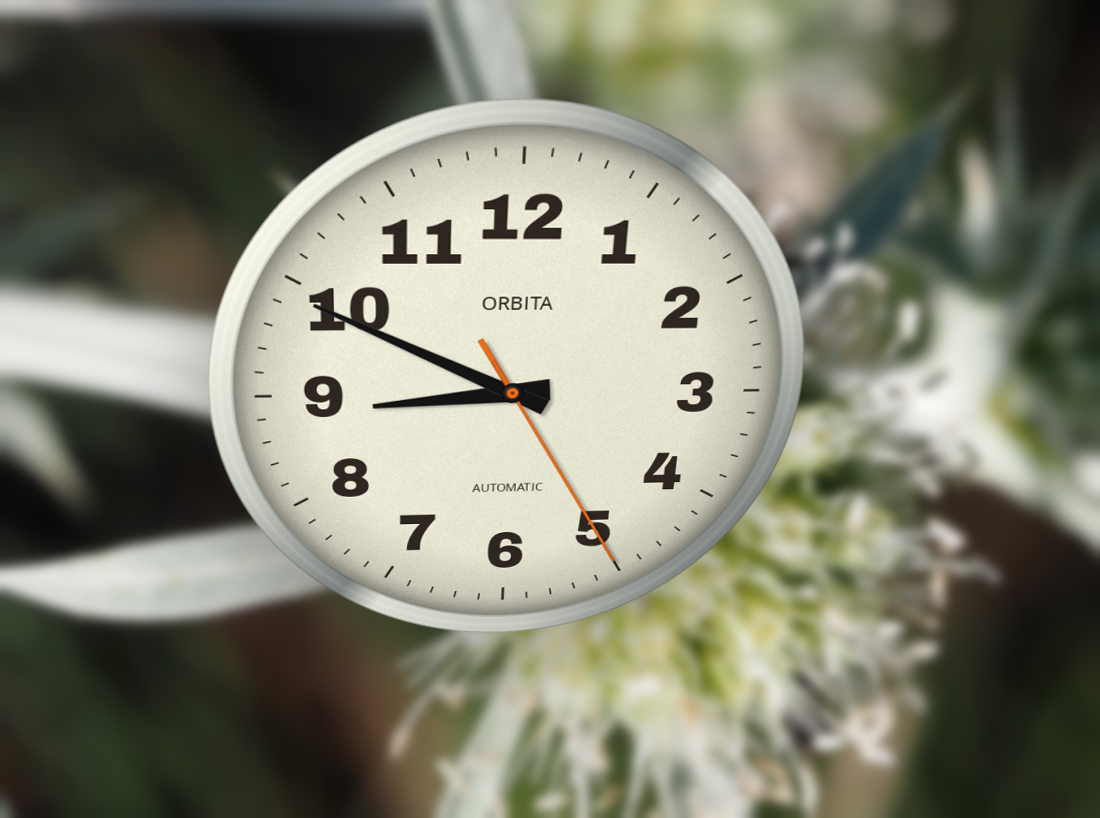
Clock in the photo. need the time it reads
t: 8:49:25
